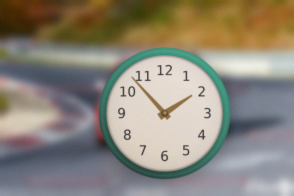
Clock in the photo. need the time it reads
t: 1:53
